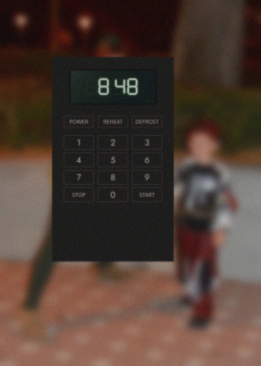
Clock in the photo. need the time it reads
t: 8:48
